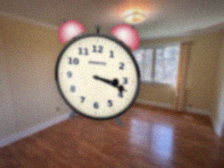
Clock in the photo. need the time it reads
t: 3:18
